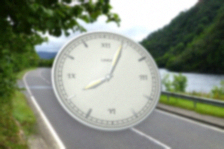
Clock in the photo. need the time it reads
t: 8:04
